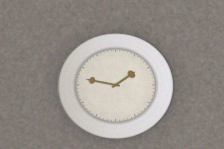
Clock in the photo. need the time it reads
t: 1:47
